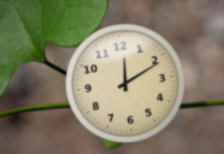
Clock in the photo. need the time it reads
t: 12:11
